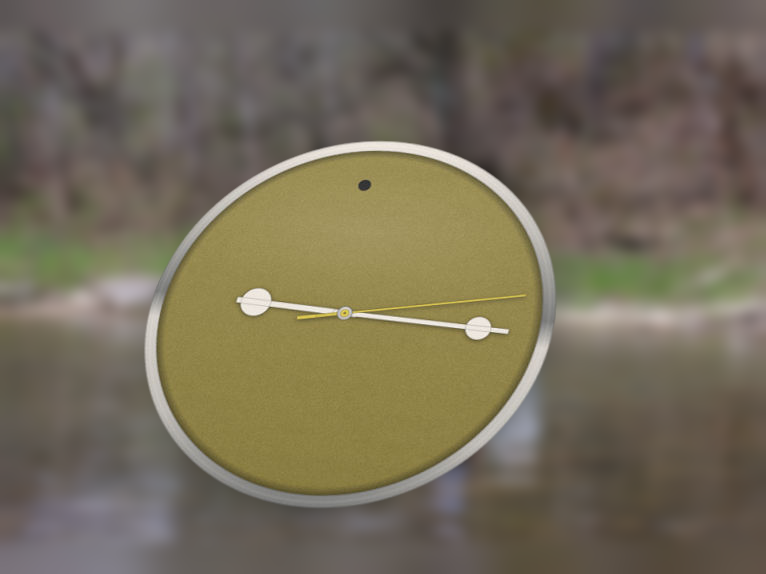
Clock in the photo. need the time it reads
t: 9:16:14
